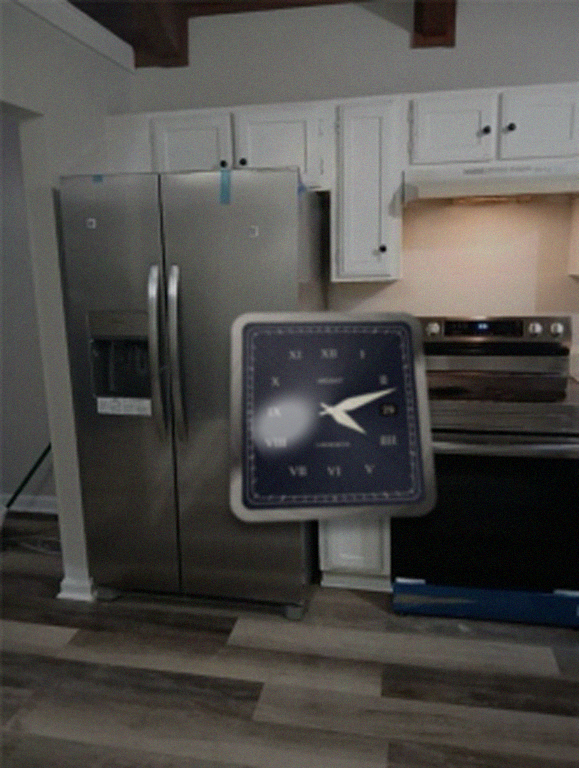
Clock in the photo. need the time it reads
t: 4:12
